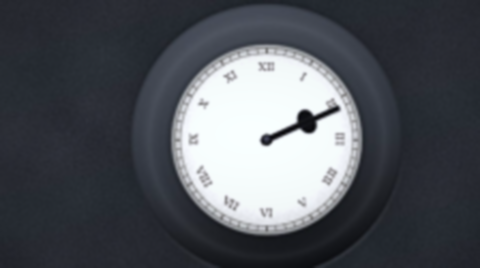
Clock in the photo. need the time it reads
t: 2:11
